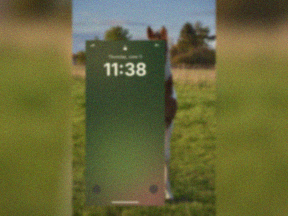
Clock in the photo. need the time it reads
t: 11:38
